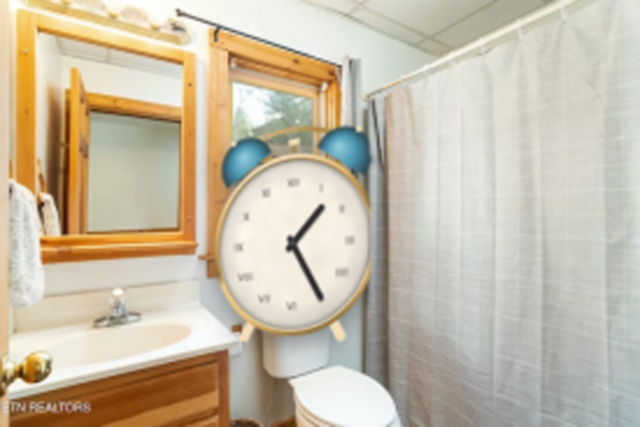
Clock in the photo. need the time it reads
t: 1:25
